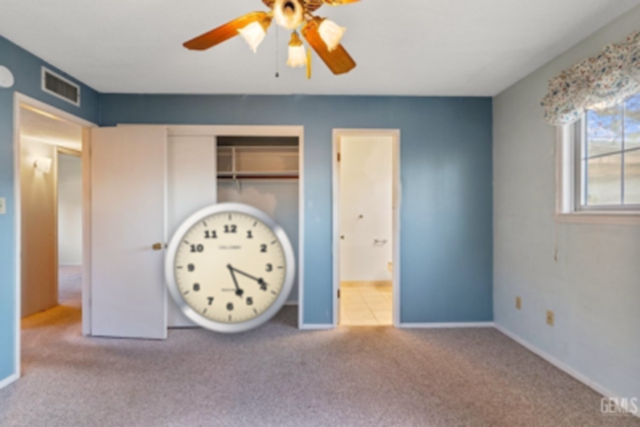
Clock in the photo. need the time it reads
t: 5:19
